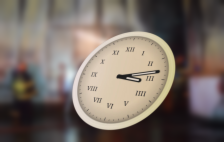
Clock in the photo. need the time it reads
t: 3:13
